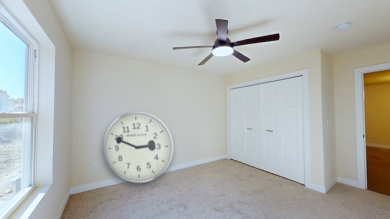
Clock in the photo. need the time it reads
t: 2:49
